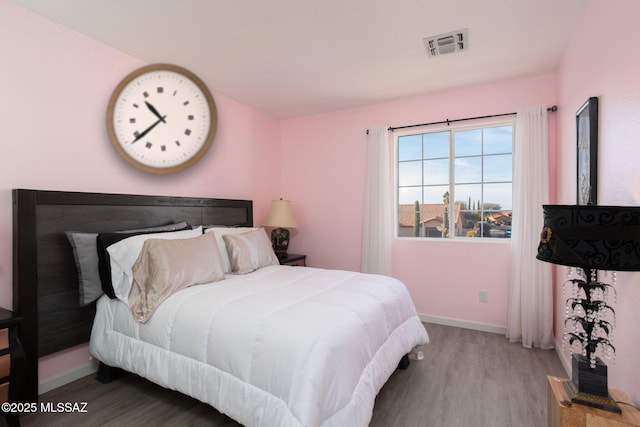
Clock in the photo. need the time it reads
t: 10:39
